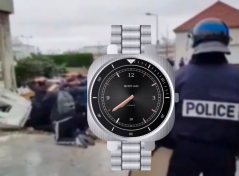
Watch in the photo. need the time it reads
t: 7:39
